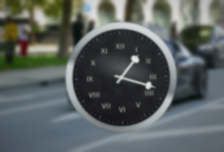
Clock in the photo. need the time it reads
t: 1:18
